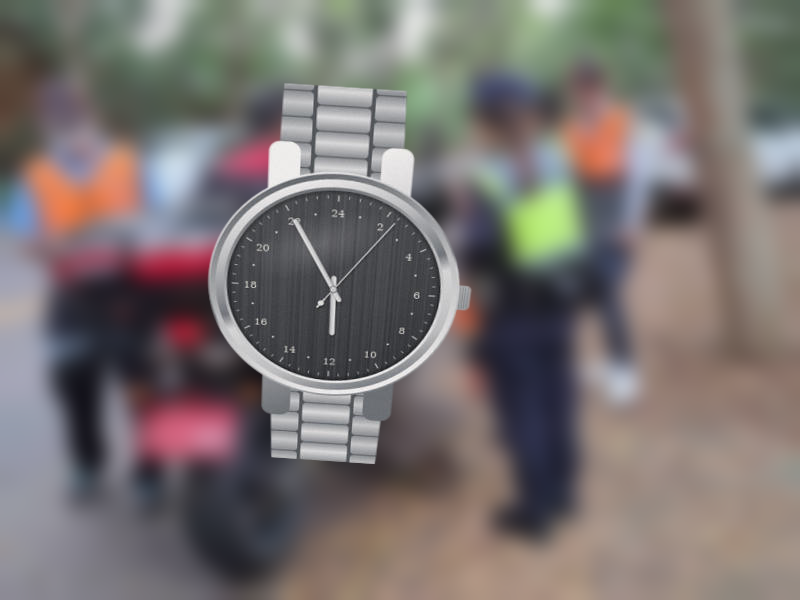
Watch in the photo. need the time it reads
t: 11:55:06
